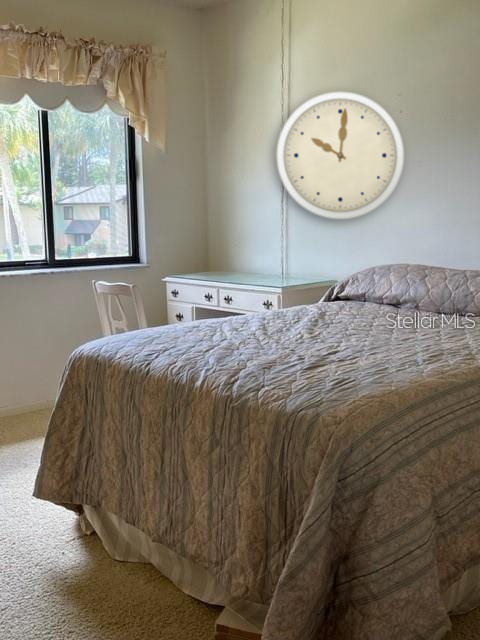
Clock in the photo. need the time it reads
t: 10:01
